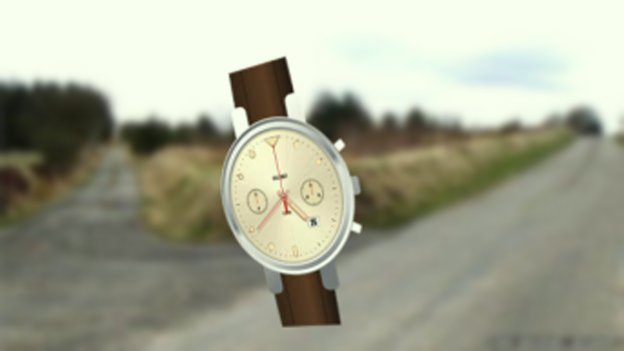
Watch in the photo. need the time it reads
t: 4:39
